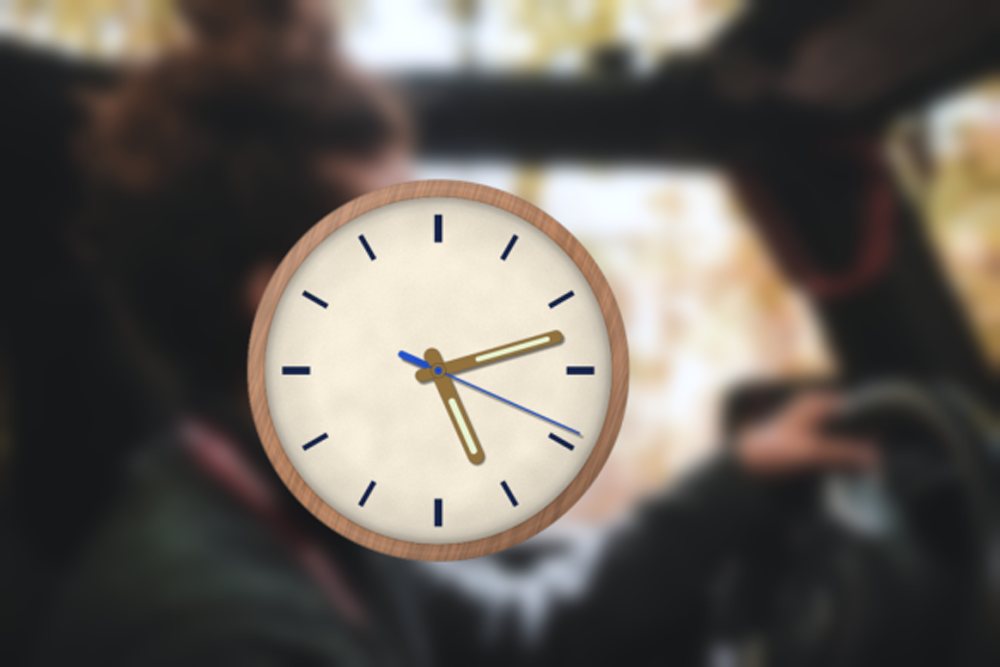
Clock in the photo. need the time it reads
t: 5:12:19
